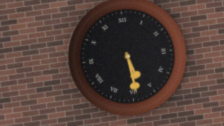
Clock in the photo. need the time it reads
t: 5:29
